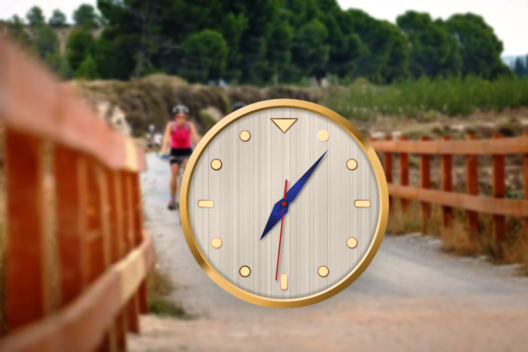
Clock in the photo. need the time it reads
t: 7:06:31
